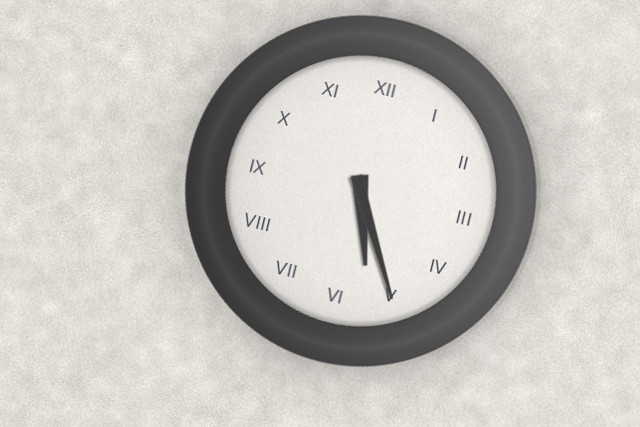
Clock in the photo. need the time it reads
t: 5:25
